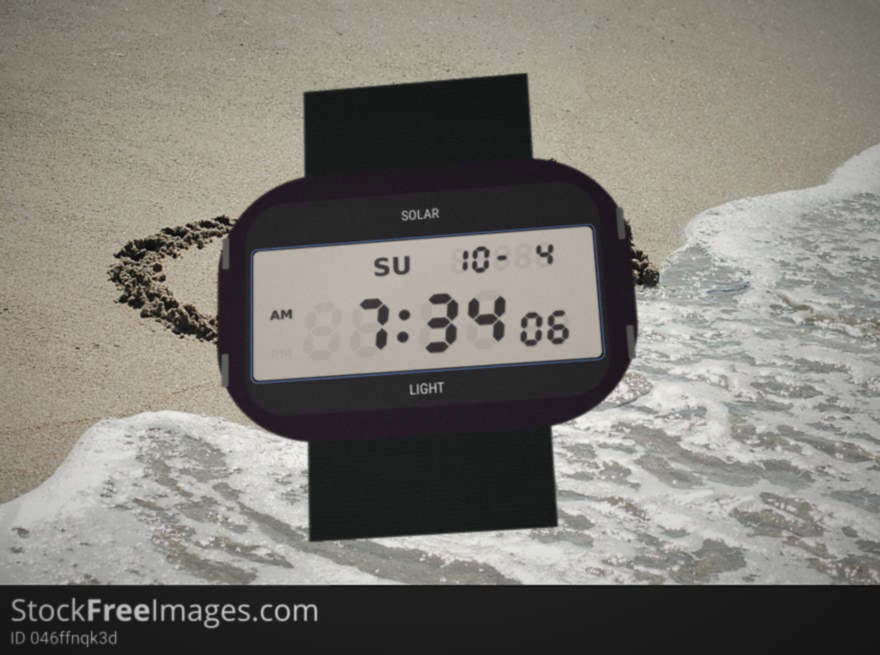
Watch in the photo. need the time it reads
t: 7:34:06
